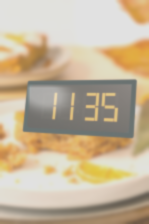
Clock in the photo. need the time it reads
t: 11:35
